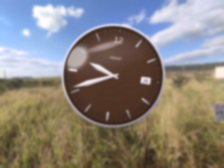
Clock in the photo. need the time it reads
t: 9:41
